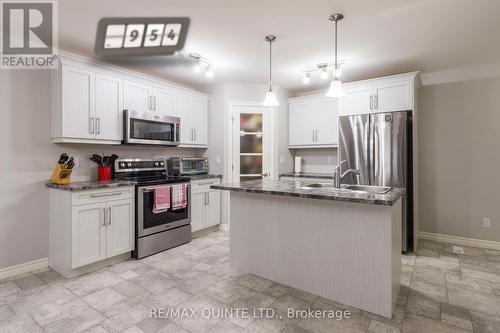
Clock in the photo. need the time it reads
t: 9:54
